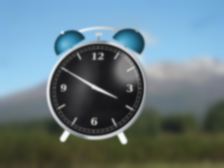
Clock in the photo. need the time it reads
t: 3:50
